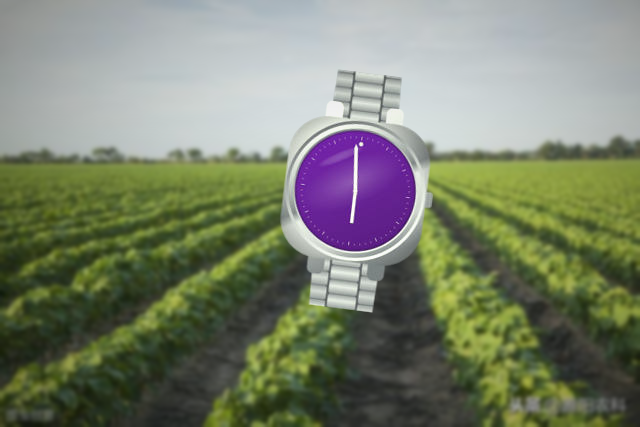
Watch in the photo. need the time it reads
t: 5:59
